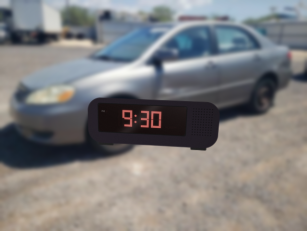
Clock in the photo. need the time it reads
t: 9:30
